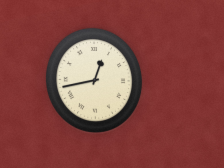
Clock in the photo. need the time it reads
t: 12:43
